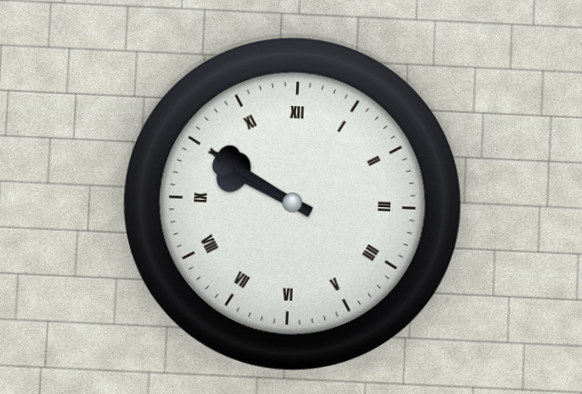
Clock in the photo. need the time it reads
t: 9:50
